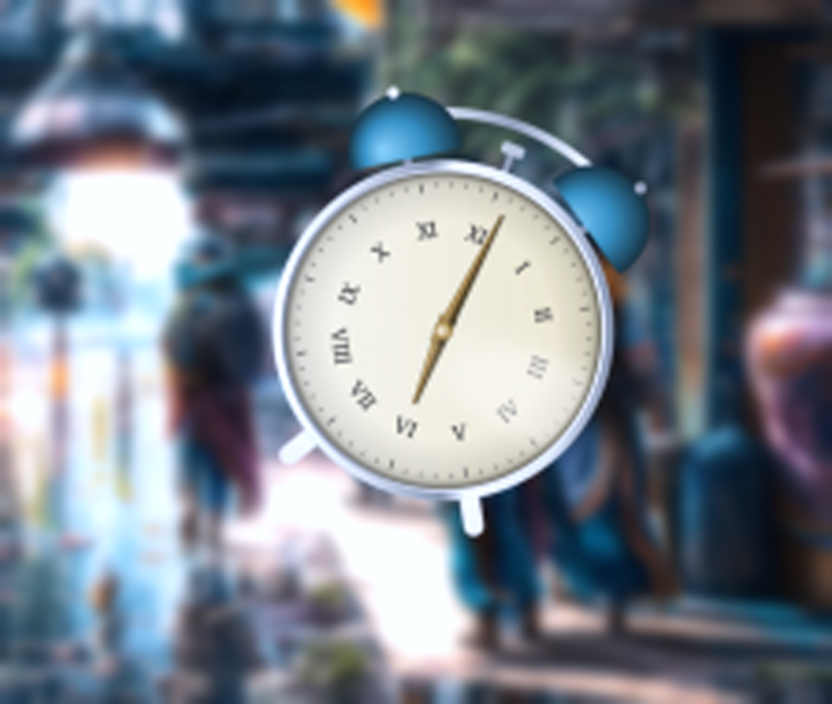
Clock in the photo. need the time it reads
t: 6:01
